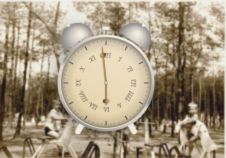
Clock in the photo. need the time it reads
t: 5:59
